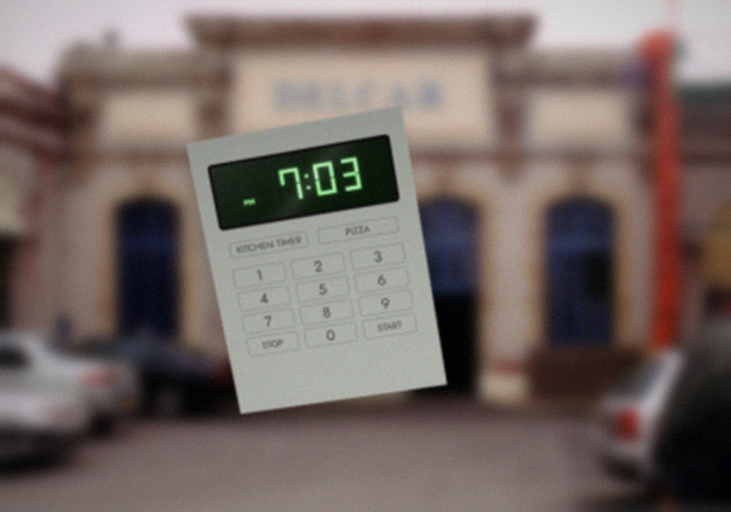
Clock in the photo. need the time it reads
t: 7:03
